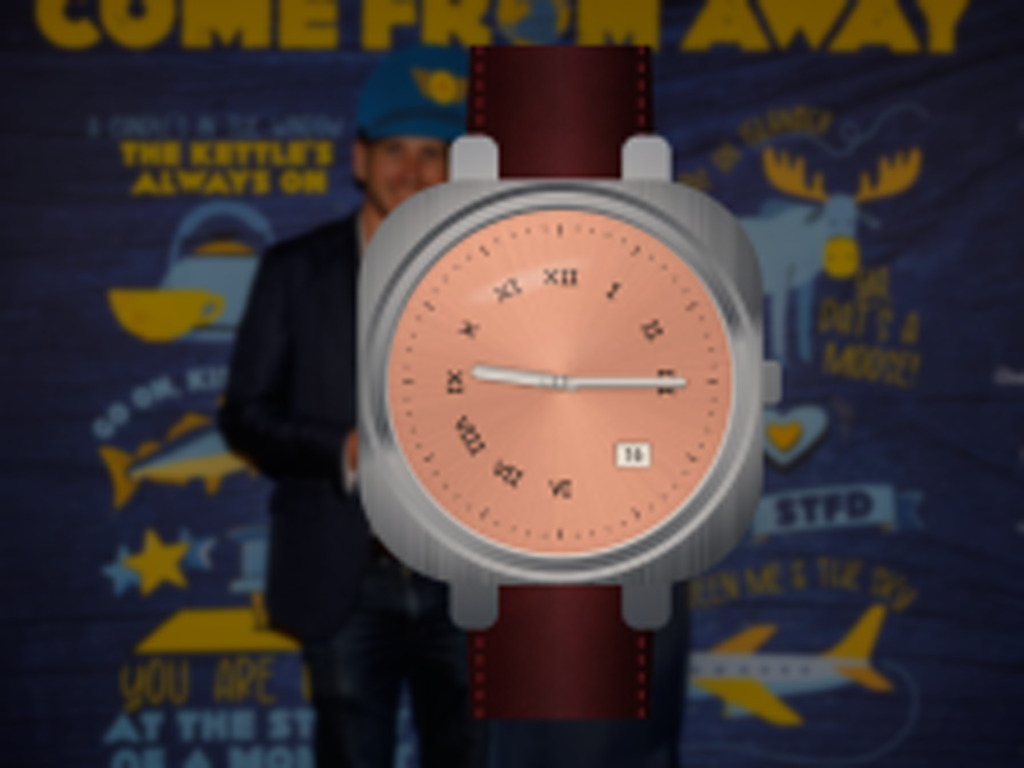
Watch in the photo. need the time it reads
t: 9:15
